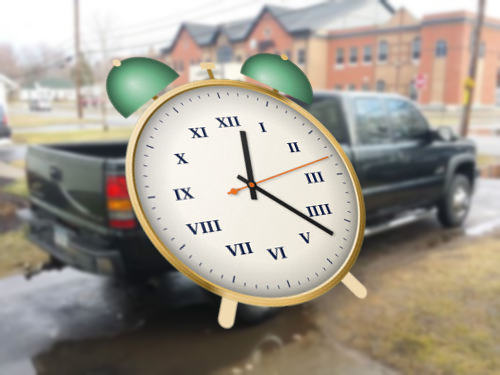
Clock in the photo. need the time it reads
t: 12:22:13
